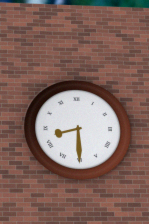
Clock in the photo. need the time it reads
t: 8:30
